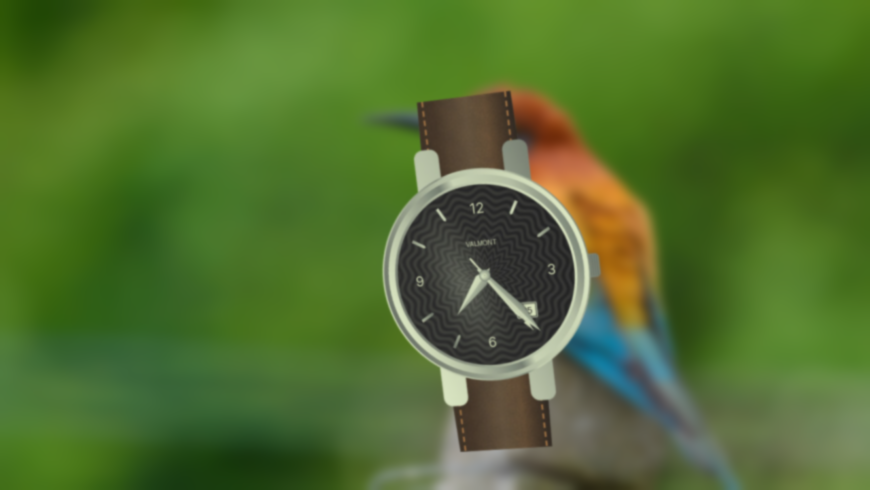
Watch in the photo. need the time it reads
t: 7:23:24
